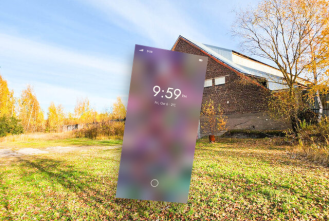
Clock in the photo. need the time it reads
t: 9:59
